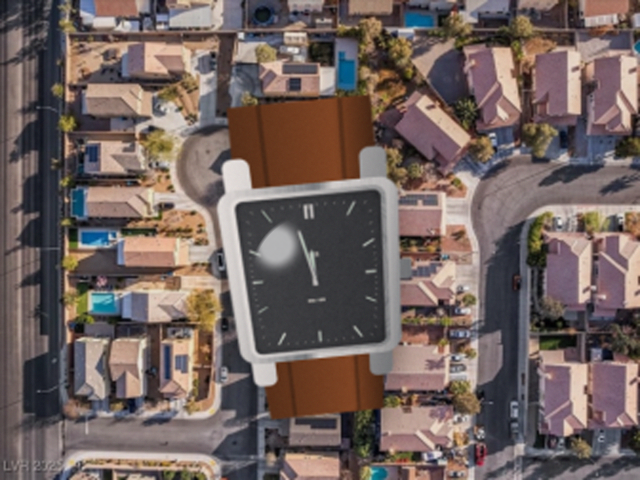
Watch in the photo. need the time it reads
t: 11:58
